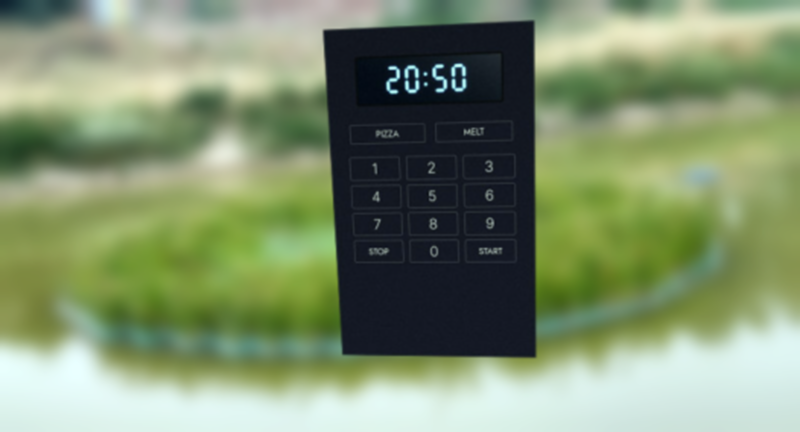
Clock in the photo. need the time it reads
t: 20:50
